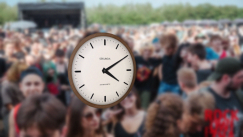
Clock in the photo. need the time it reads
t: 4:10
